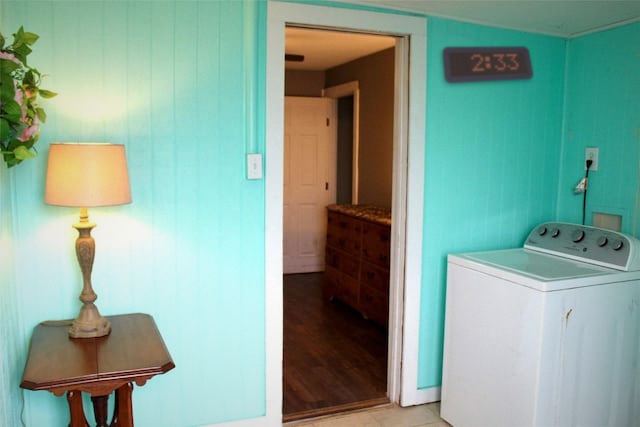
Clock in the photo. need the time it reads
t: 2:33
